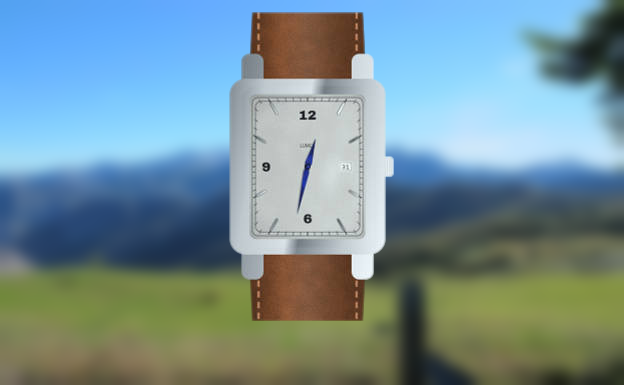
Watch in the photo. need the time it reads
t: 12:32
